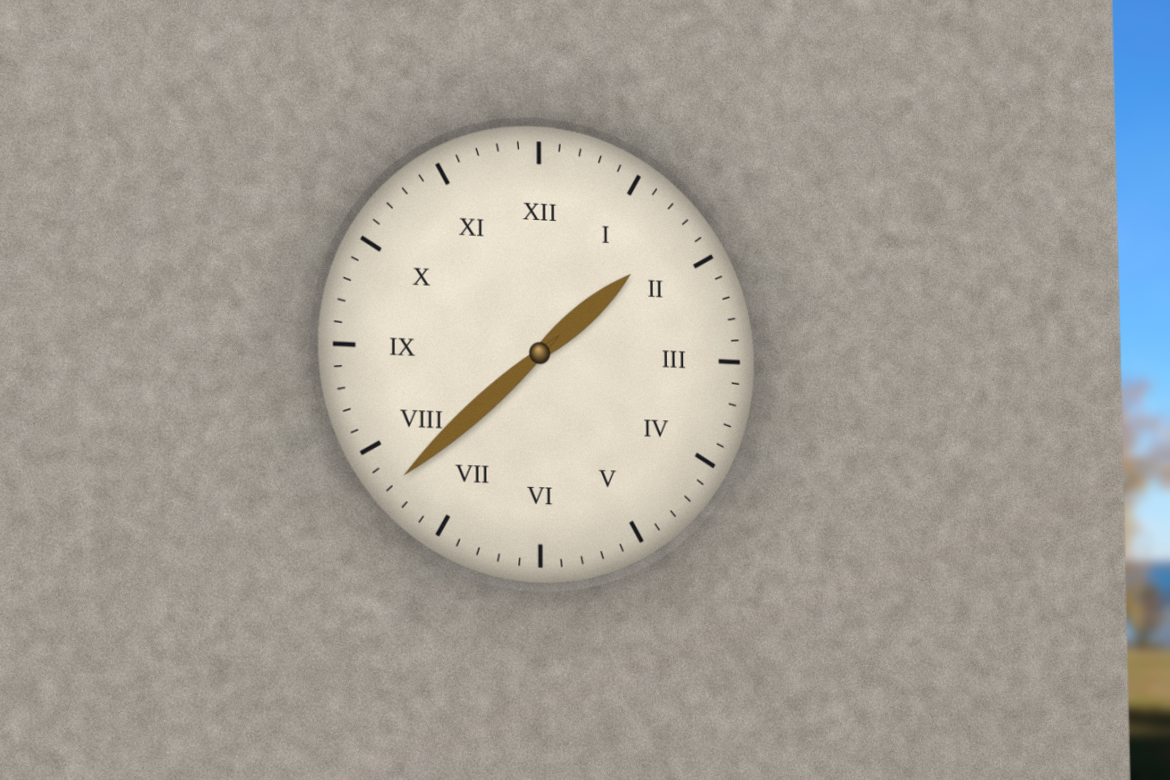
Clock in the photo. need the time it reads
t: 1:38
